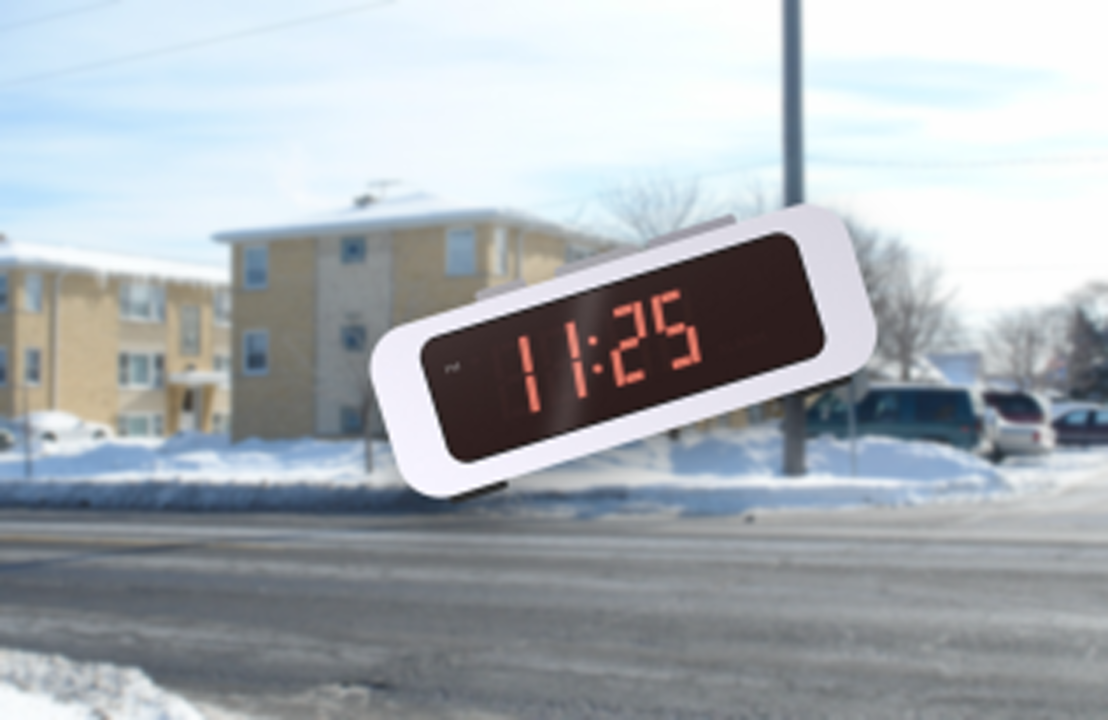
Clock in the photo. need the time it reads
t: 11:25
